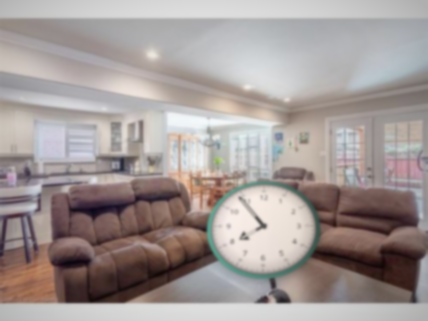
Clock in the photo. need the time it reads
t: 7:54
